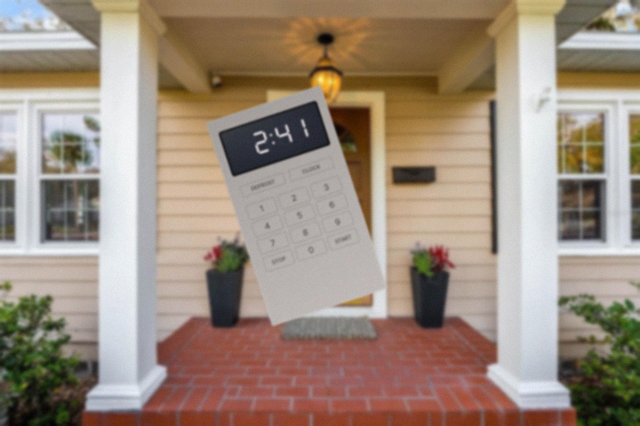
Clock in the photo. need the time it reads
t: 2:41
